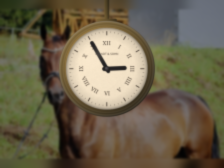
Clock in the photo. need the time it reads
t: 2:55
